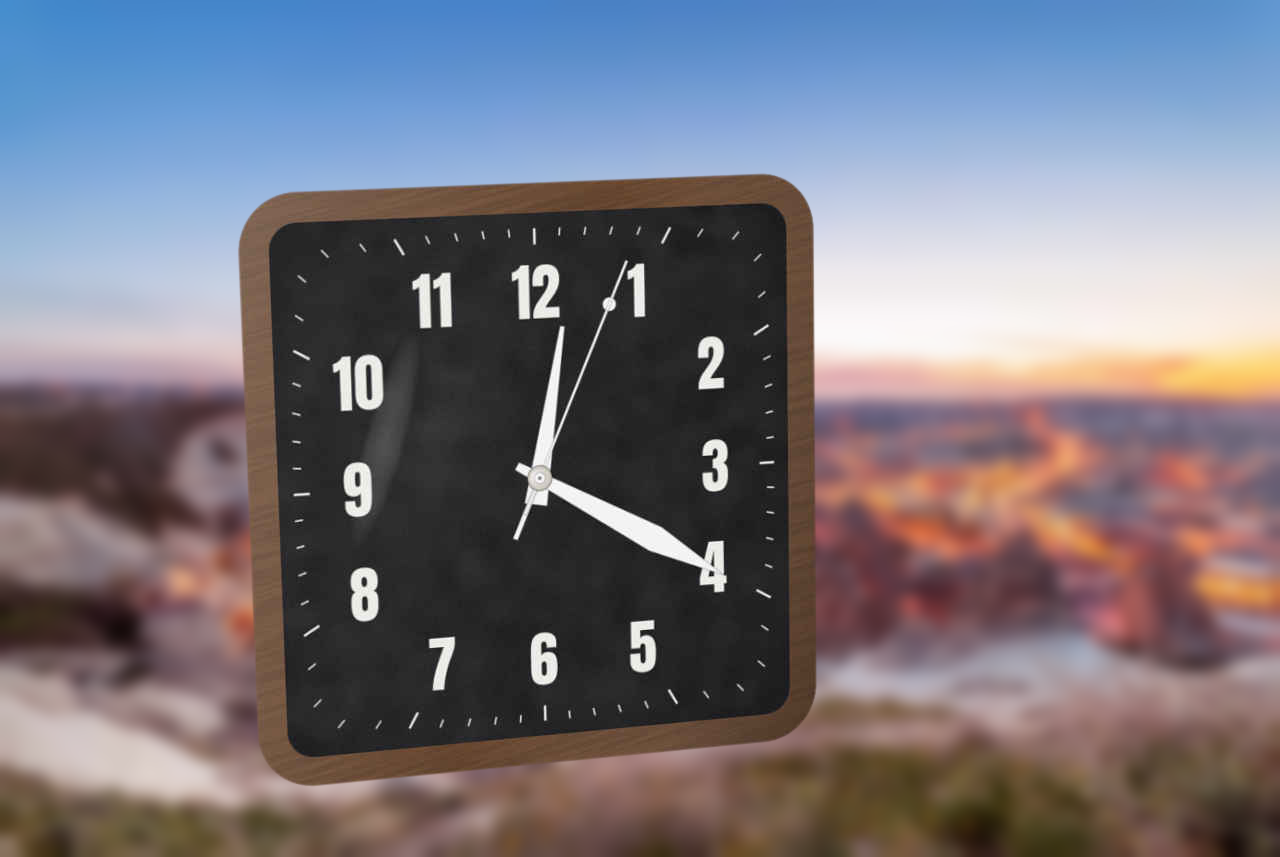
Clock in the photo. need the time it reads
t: 12:20:04
